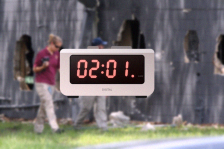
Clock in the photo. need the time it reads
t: 2:01
